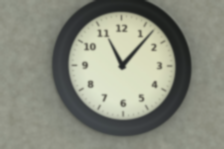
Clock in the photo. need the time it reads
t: 11:07
